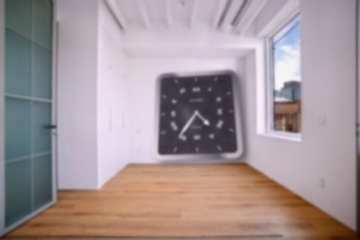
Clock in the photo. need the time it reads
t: 4:36
